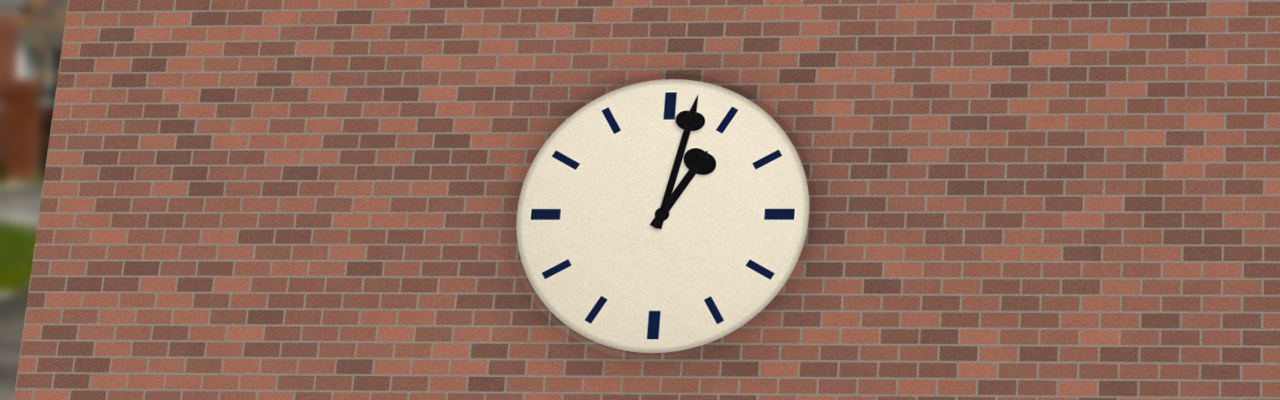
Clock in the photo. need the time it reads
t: 1:02
